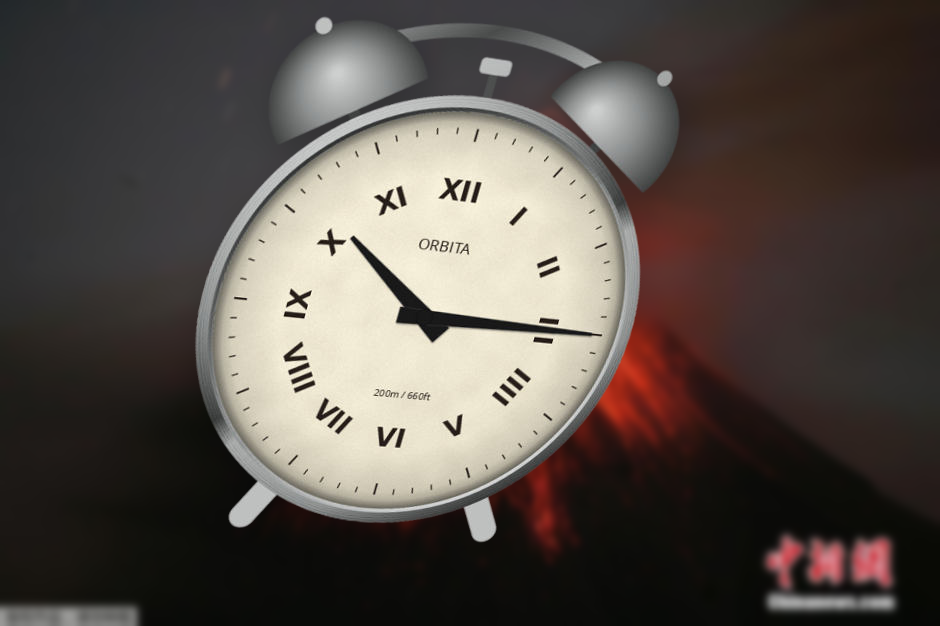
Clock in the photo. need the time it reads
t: 10:15
